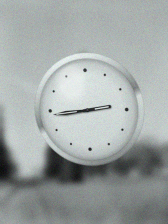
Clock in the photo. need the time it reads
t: 2:44
